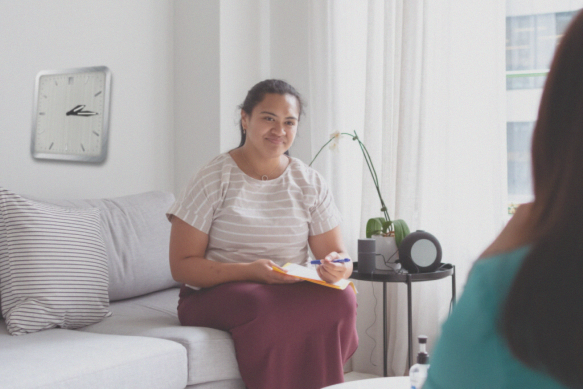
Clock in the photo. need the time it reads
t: 2:15
